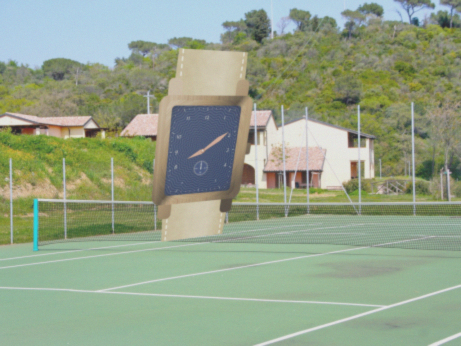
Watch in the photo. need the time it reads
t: 8:09
